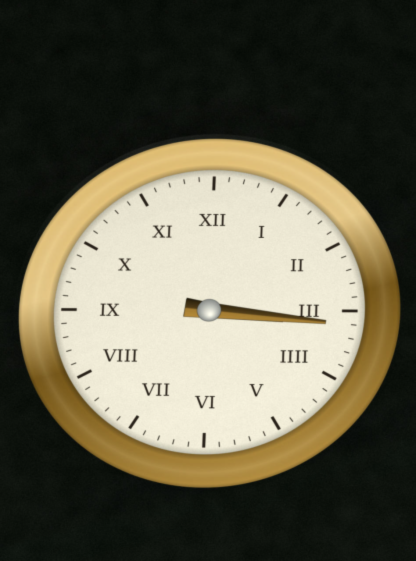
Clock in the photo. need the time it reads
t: 3:16
